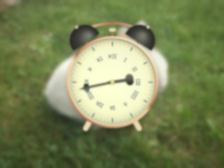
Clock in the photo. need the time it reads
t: 2:43
